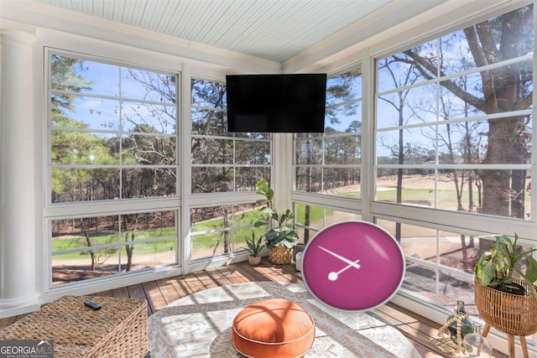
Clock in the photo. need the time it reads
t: 7:50
